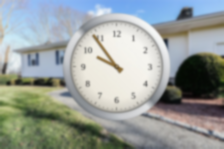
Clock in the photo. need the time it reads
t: 9:54
